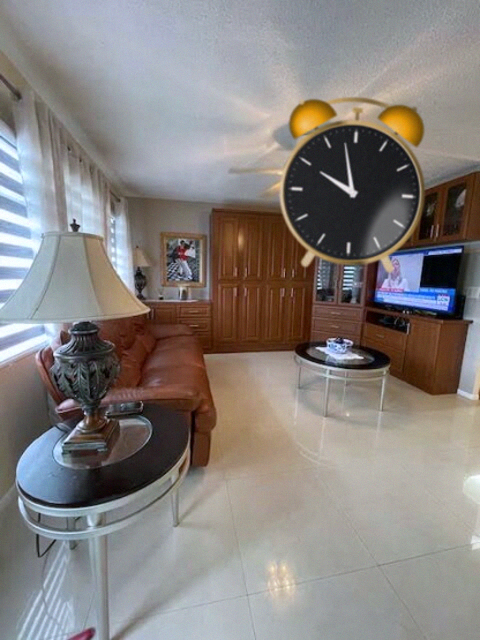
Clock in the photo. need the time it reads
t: 9:58
